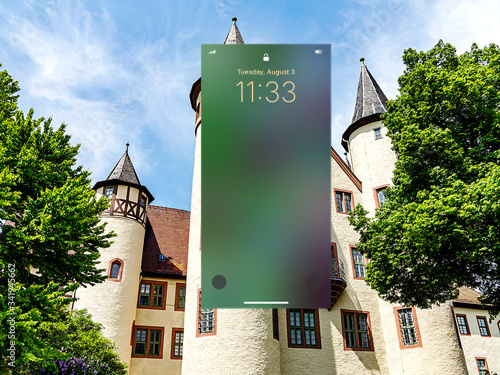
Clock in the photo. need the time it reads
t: 11:33
